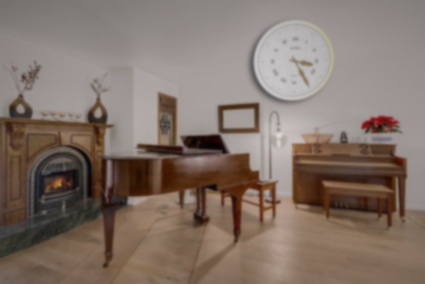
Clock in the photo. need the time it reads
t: 3:25
